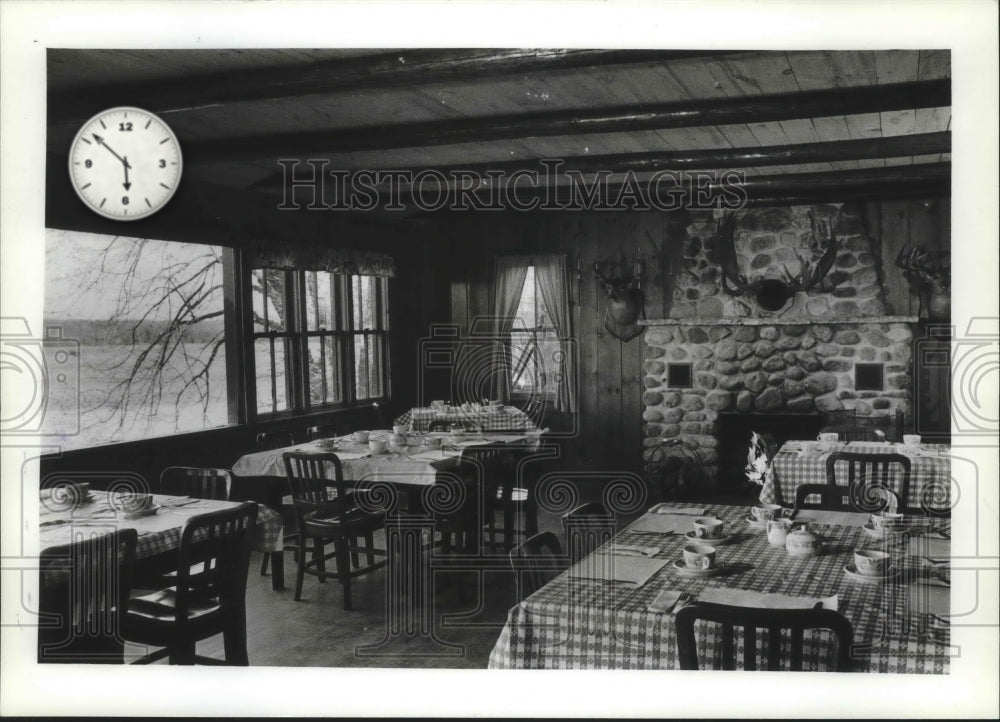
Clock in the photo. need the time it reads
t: 5:52
